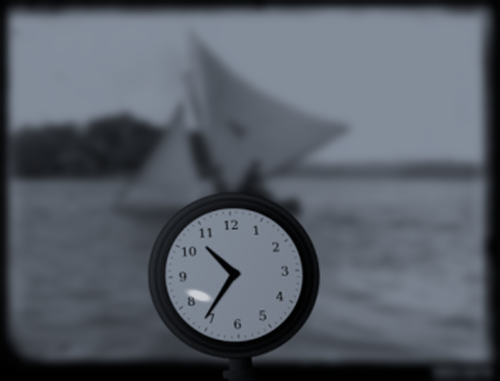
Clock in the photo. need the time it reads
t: 10:36
